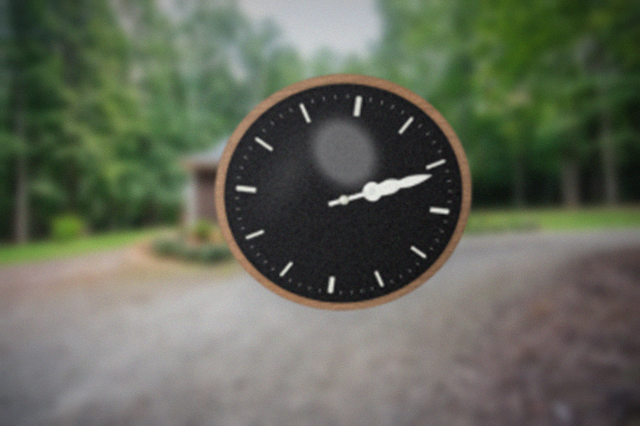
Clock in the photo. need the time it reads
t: 2:11
